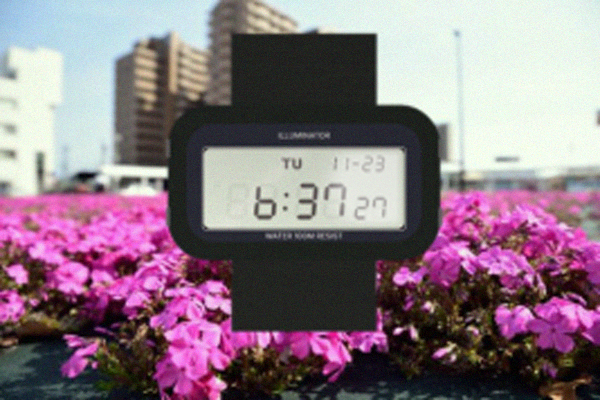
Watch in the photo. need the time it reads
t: 6:37:27
